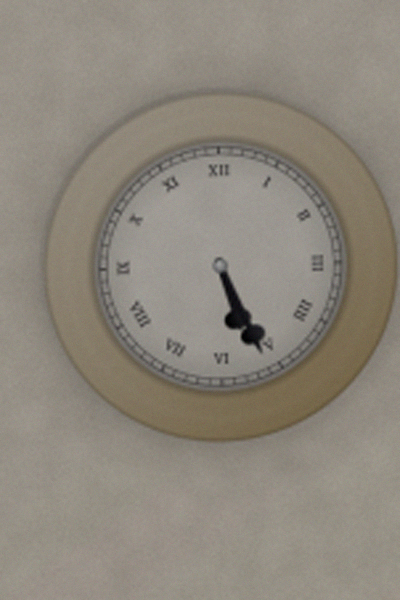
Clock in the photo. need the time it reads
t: 5:26
